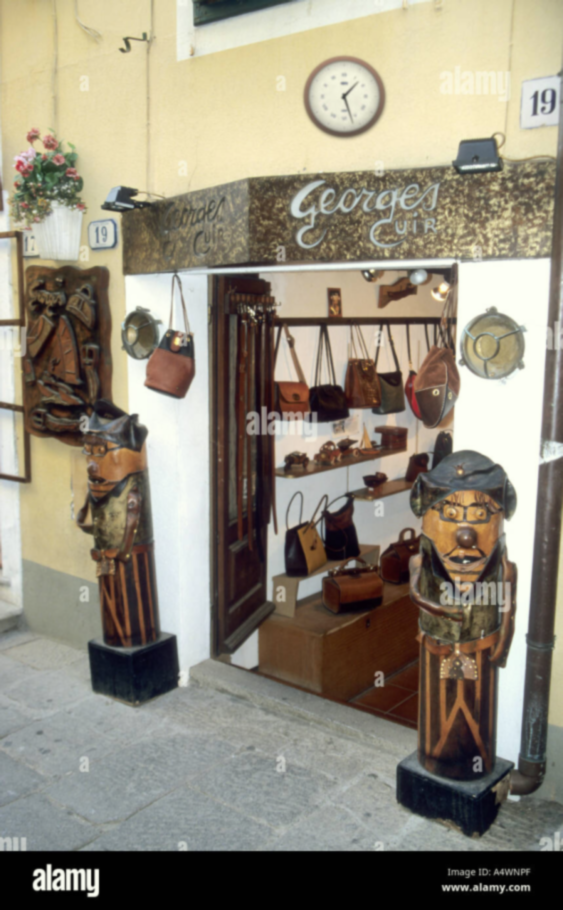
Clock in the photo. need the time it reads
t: 1:27
